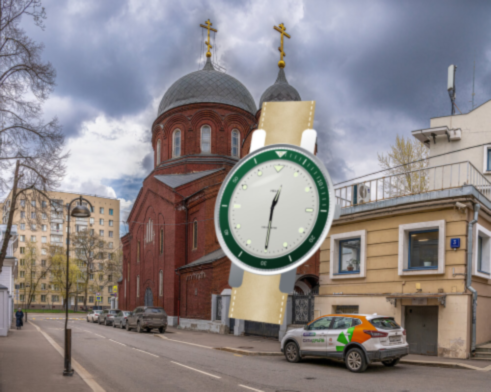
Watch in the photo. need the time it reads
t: 12:30
